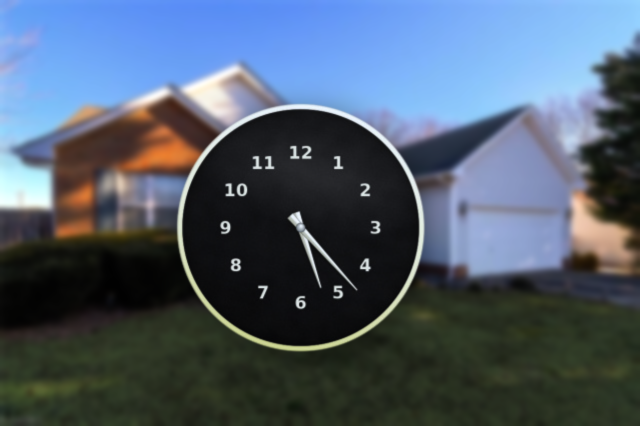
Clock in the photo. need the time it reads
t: 5:23
